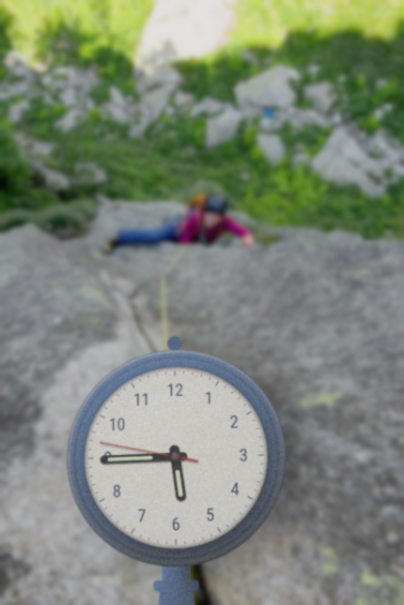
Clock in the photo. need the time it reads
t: 5:44:47
